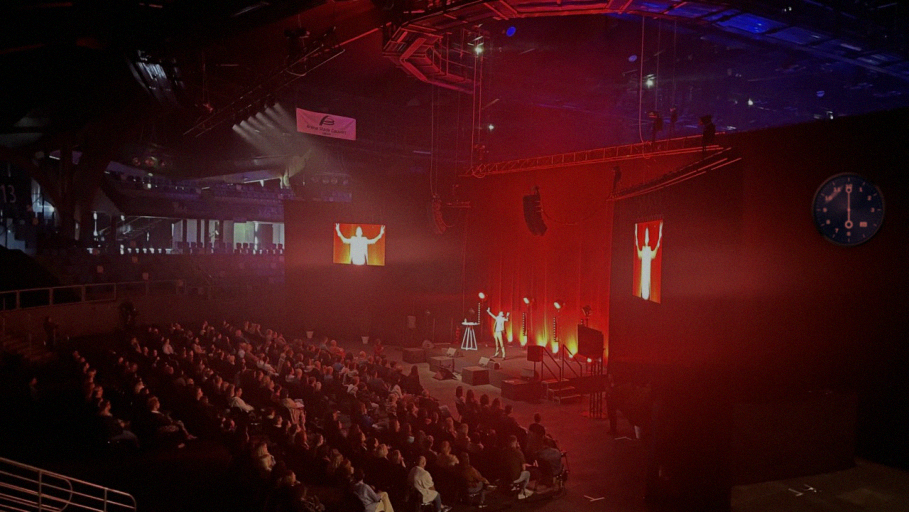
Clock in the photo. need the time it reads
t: 6:00
